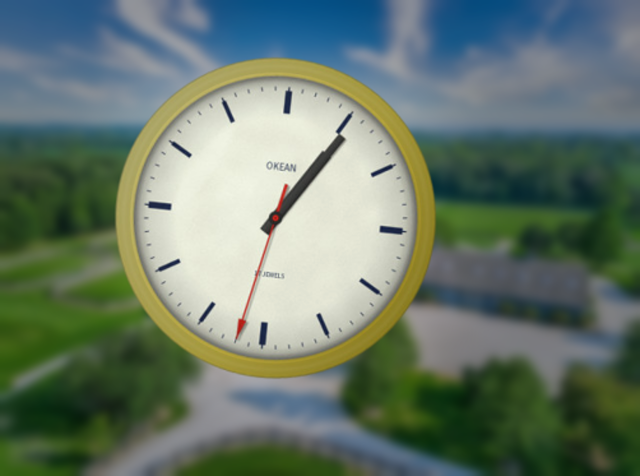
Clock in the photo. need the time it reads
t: 1:05:32
